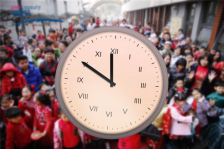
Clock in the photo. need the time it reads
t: 11:50
